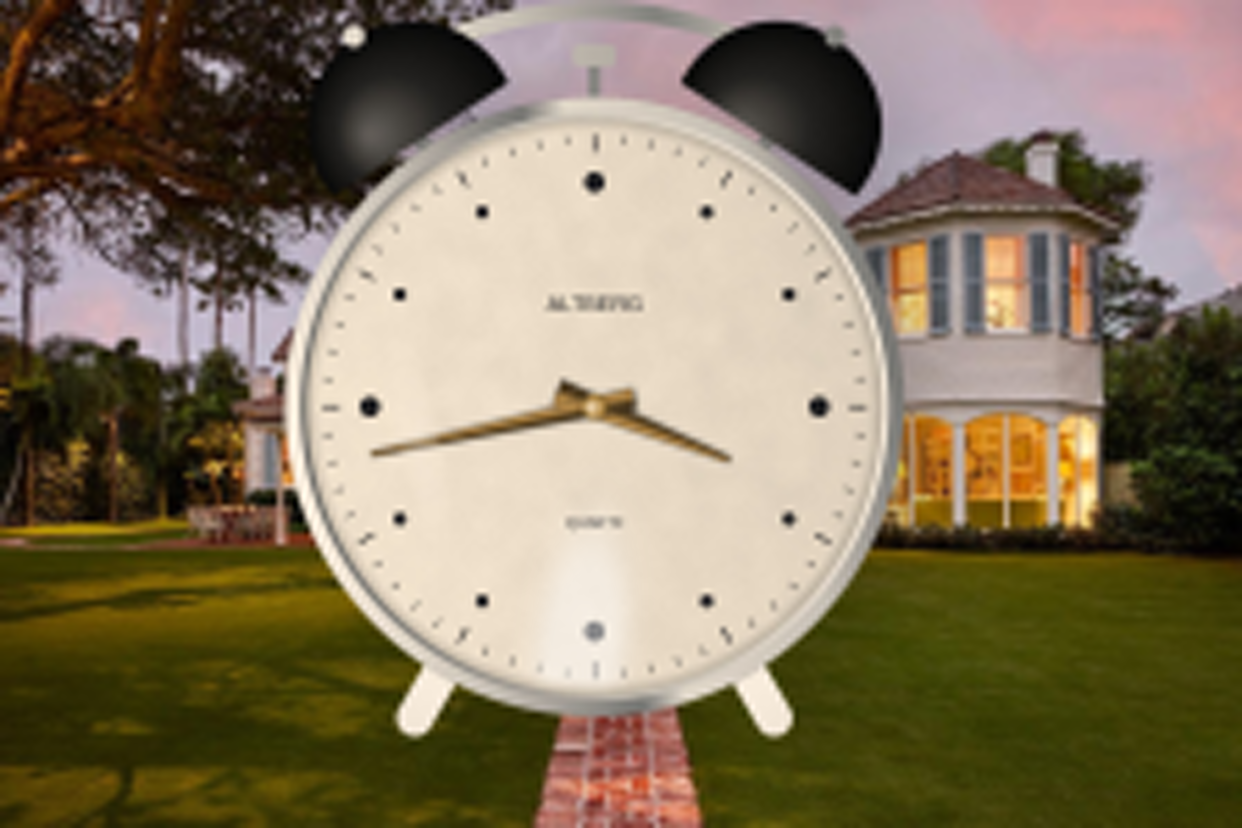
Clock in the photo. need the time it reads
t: 3:43
